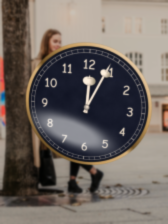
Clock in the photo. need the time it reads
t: 12:04
